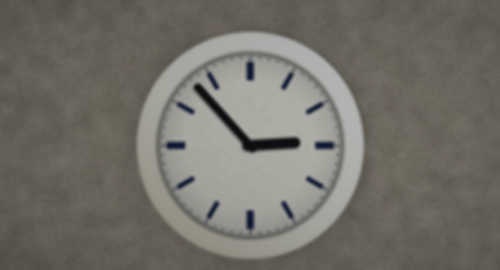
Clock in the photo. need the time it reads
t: 2:53
